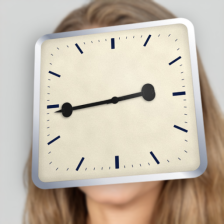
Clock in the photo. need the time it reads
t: 2:44
